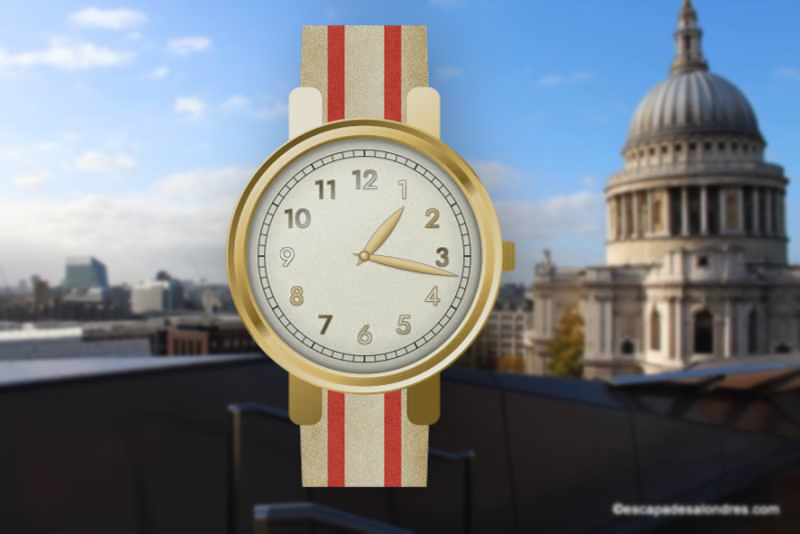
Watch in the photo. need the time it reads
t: 1:17
